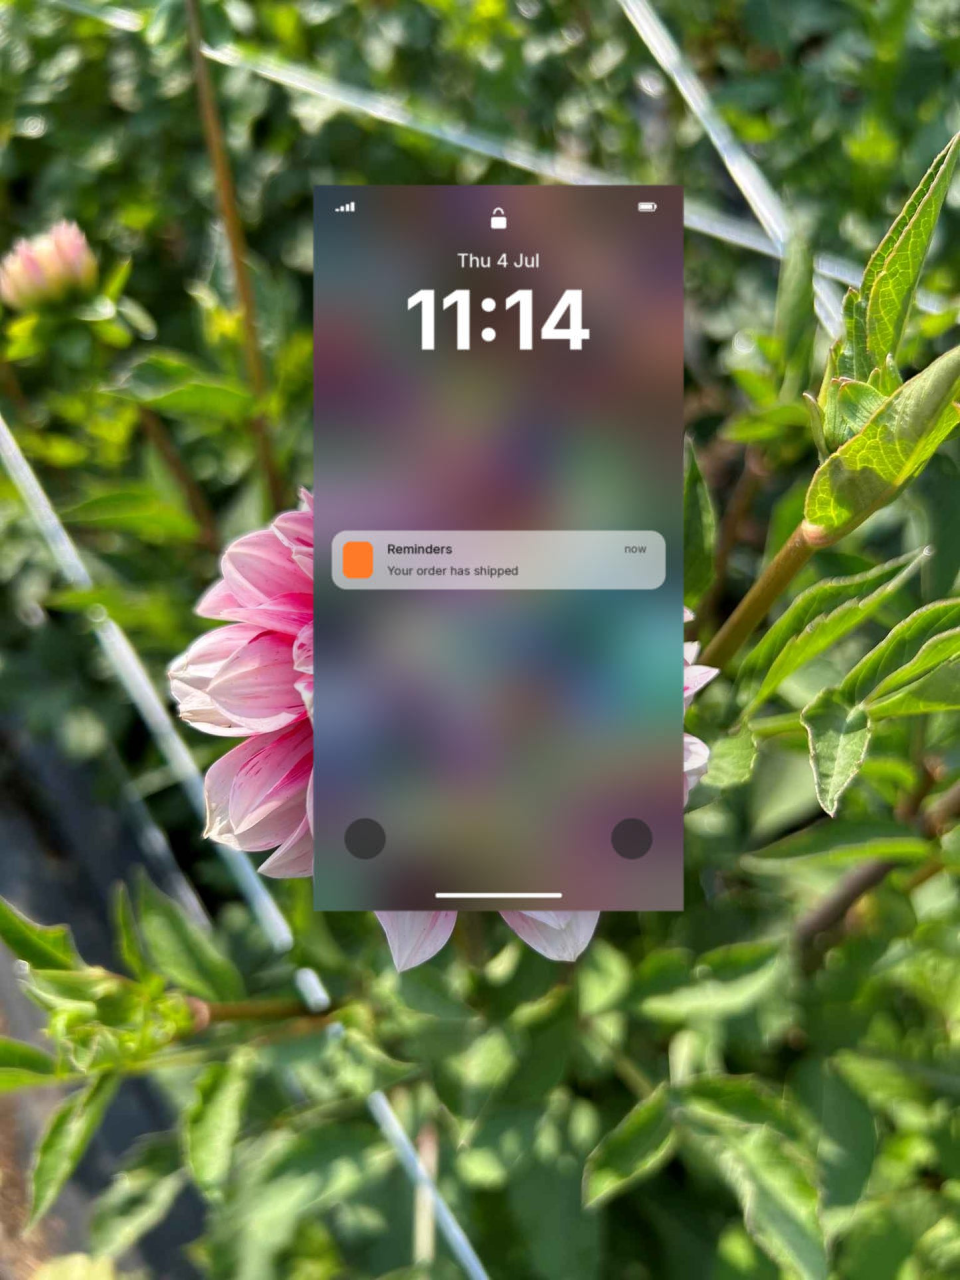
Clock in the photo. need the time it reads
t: 11:14
